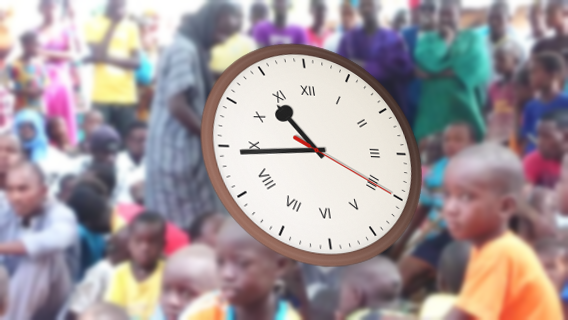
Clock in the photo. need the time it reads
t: 10:44:20
